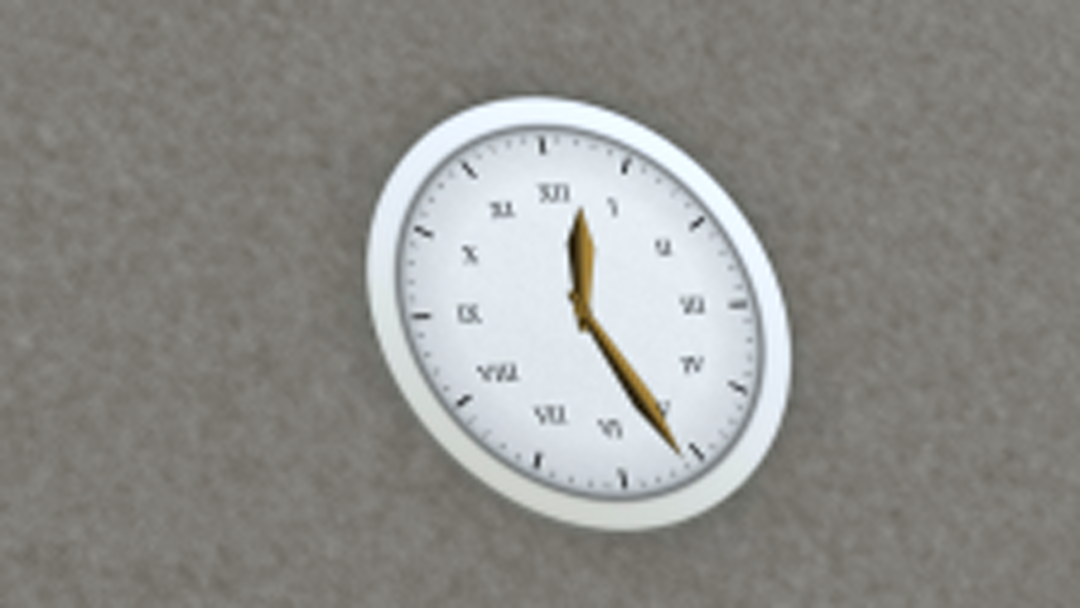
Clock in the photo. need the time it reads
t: 12:26
